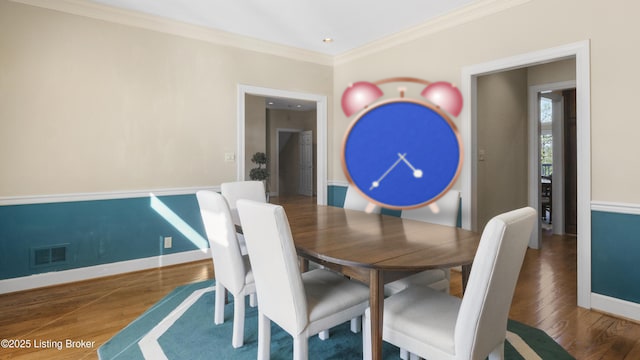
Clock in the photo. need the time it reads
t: 4:37
